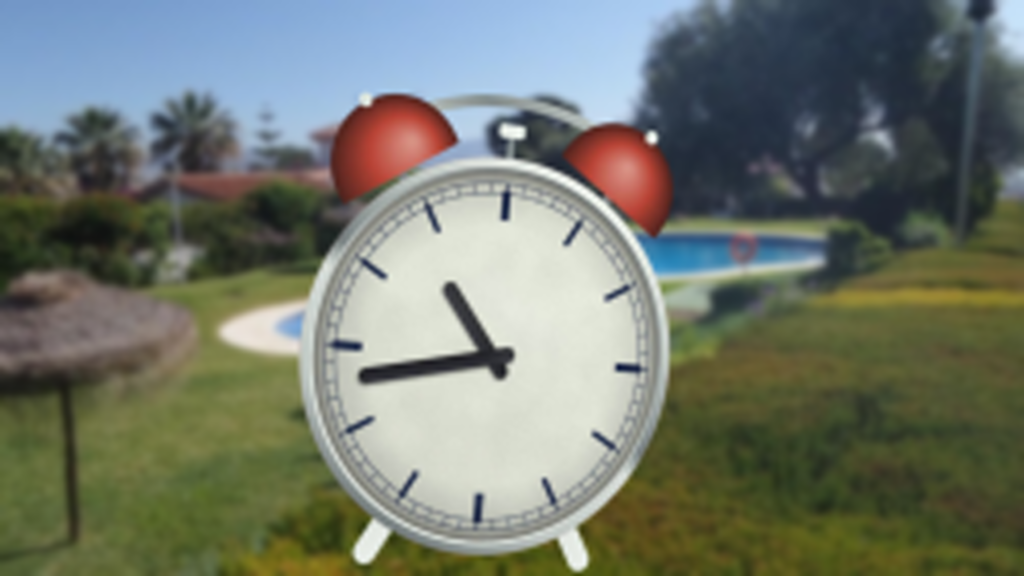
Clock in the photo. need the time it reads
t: 10:43
